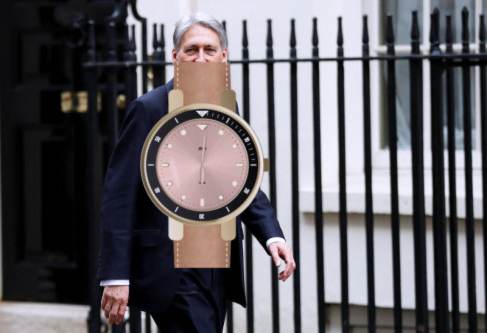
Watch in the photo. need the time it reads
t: 6:01
